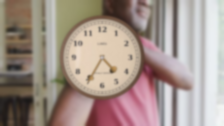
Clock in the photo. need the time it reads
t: 4:35
